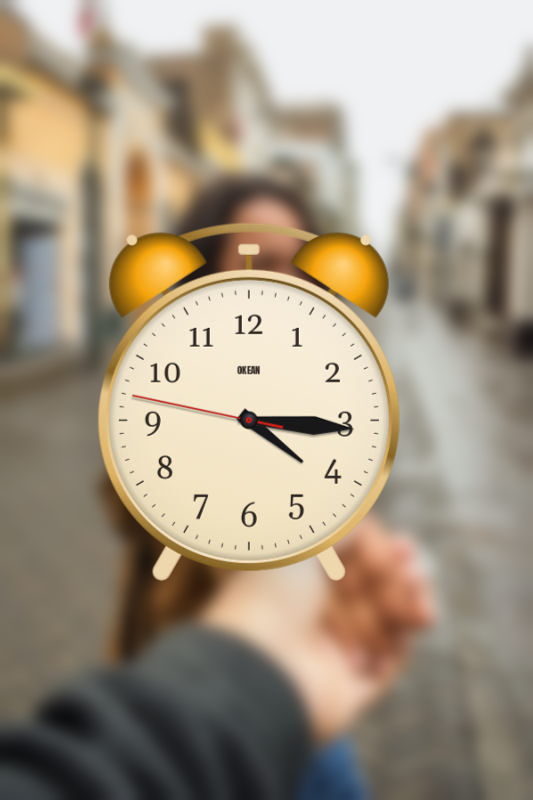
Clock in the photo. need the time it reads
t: 4:15:47
